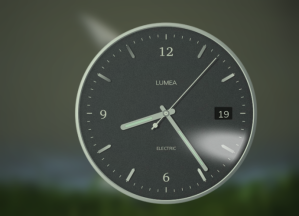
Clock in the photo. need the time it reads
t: 8:24:07
